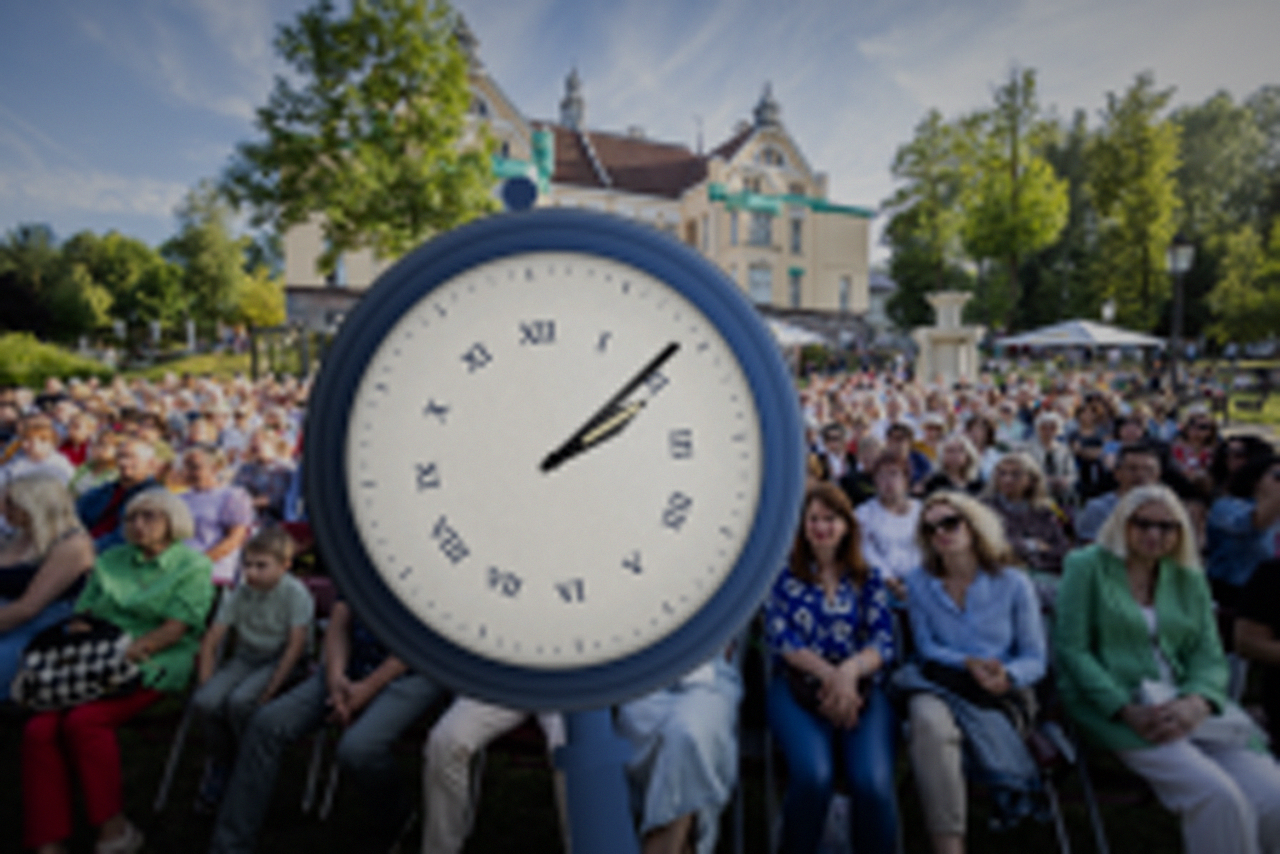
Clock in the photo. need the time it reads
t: 2:09
